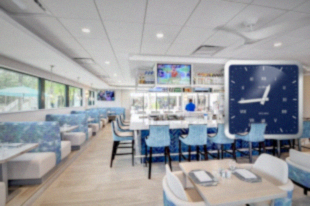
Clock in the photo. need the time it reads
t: 12:44
